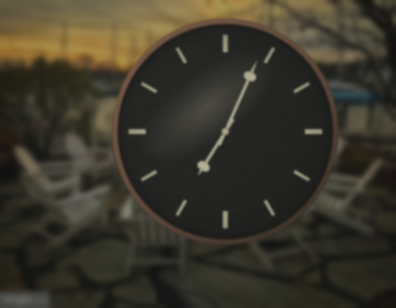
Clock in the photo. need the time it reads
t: 7:04
